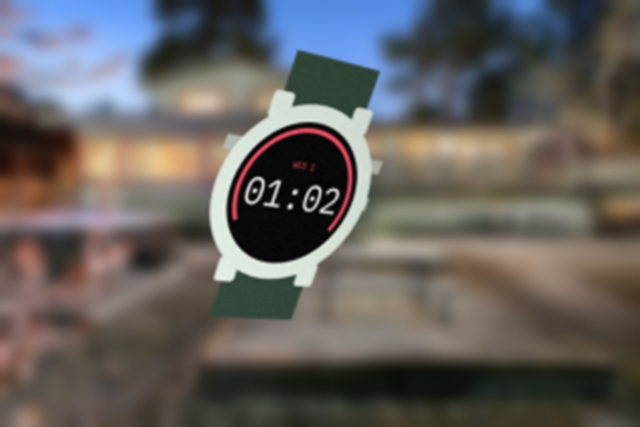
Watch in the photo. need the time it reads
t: 1:02
